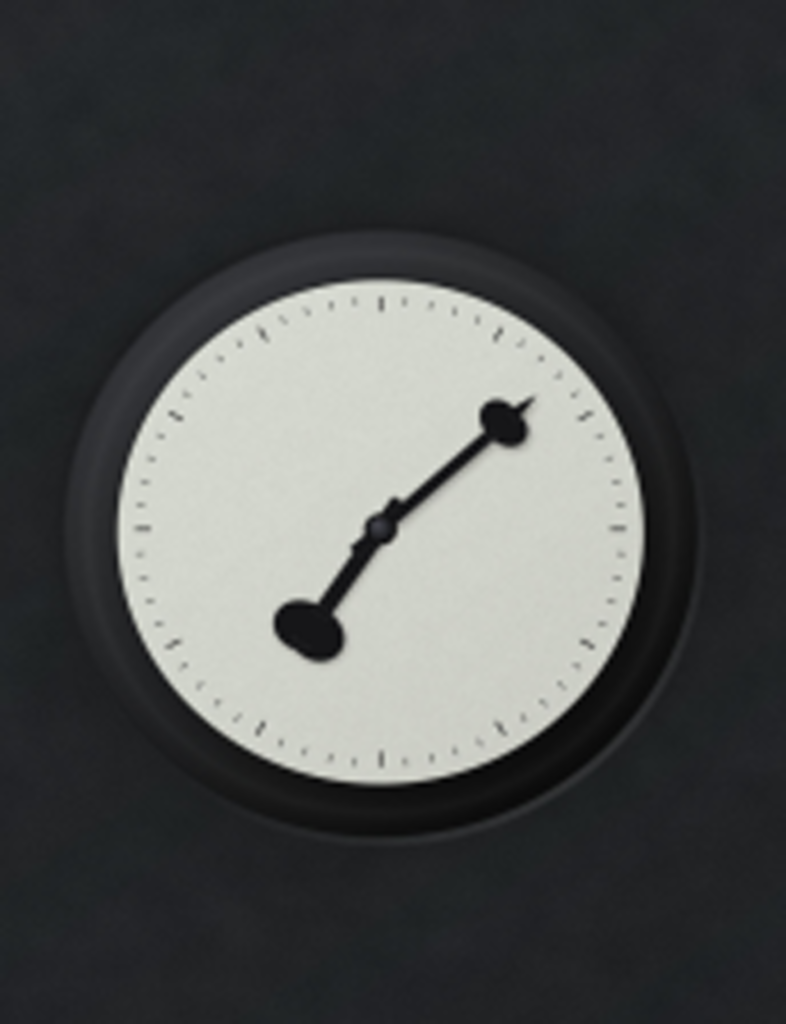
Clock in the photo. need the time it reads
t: 7:08
